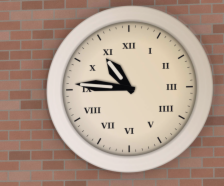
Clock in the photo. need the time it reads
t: 10:46
